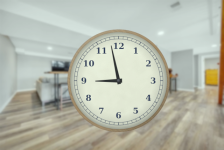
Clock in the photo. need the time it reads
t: 8:58
